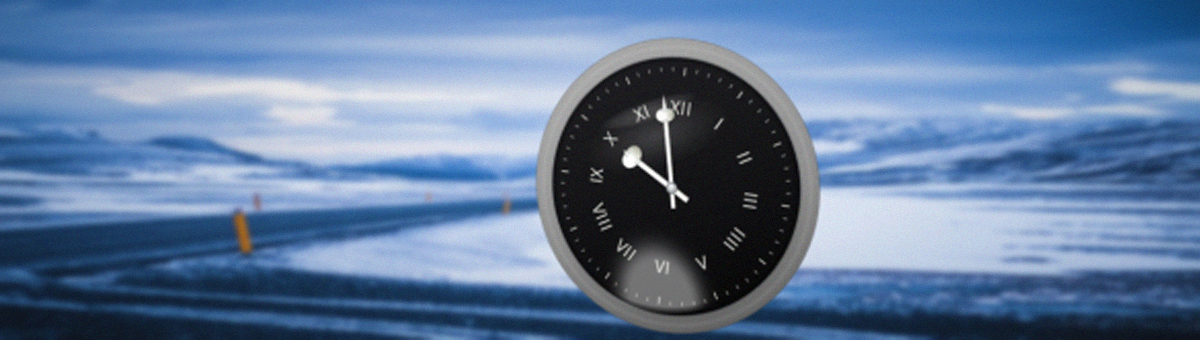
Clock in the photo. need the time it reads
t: 9:58
